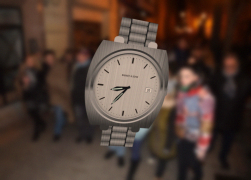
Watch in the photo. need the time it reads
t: 8:36
